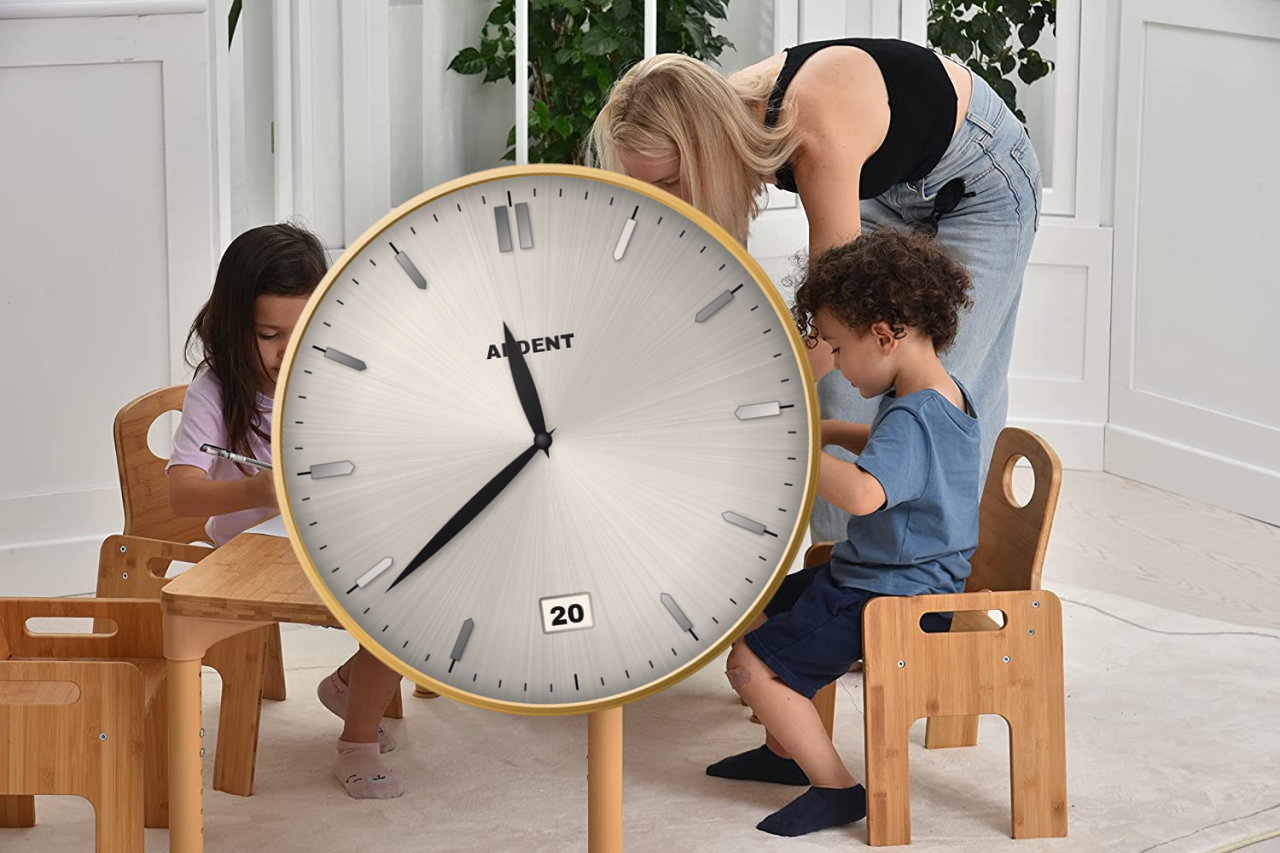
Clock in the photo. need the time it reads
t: 11:39
